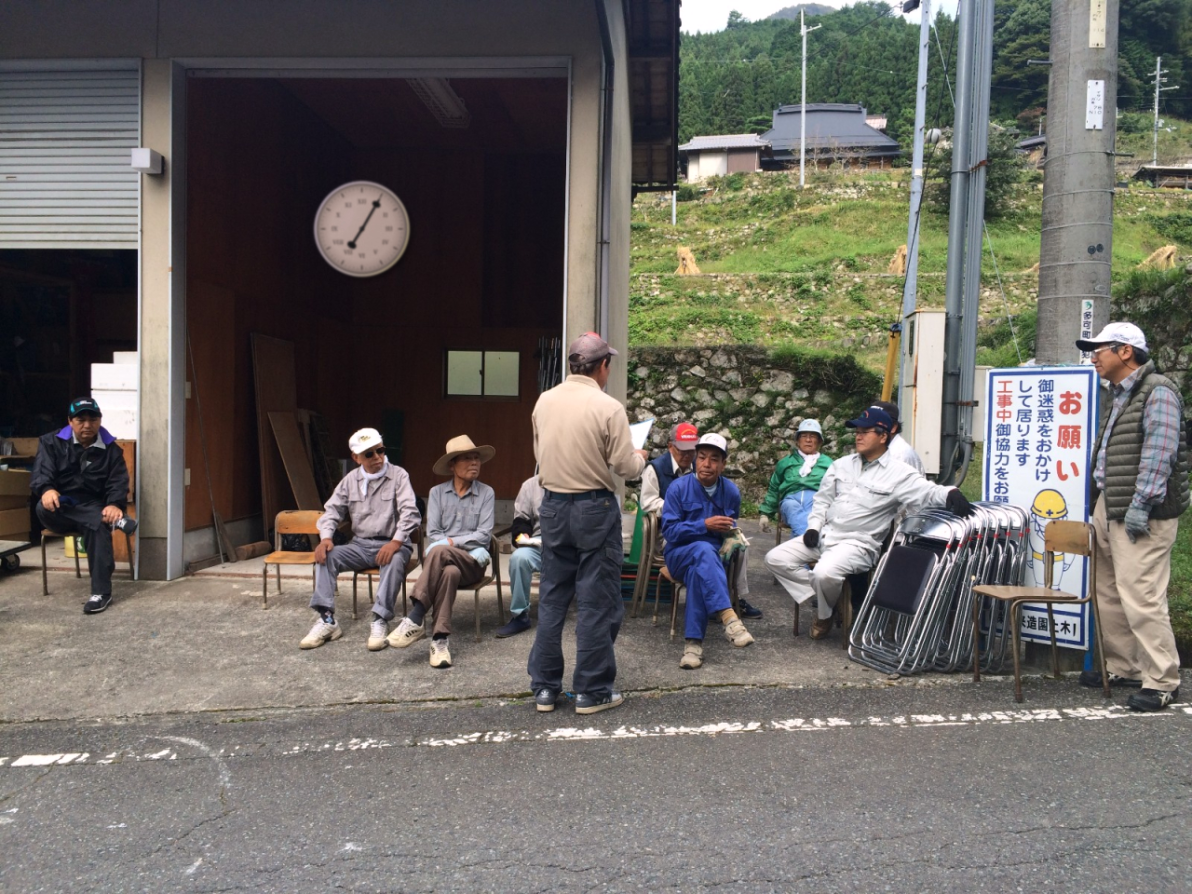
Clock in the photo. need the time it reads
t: 7:05
